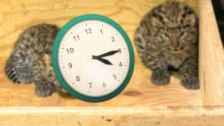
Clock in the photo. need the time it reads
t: 4:15
